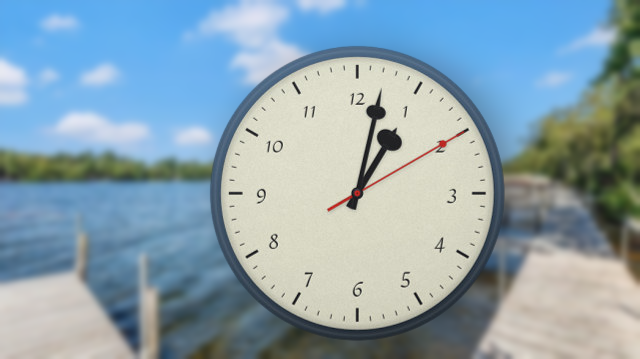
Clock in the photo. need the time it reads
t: 1:02:10
